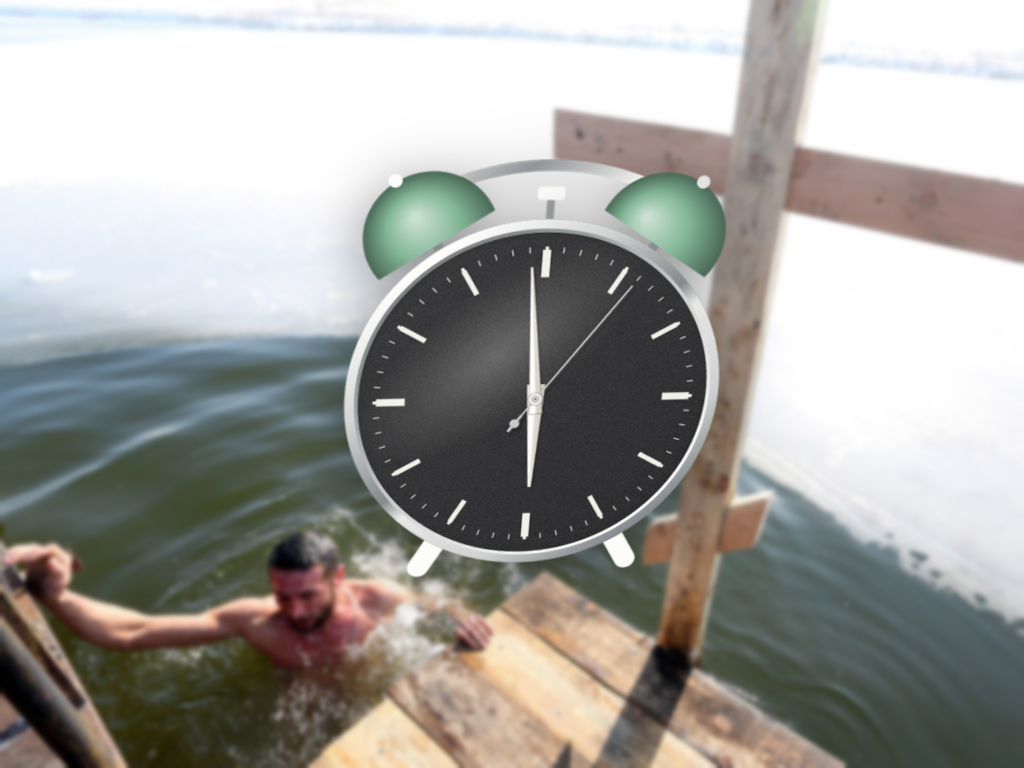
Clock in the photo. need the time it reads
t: 5:59:06
